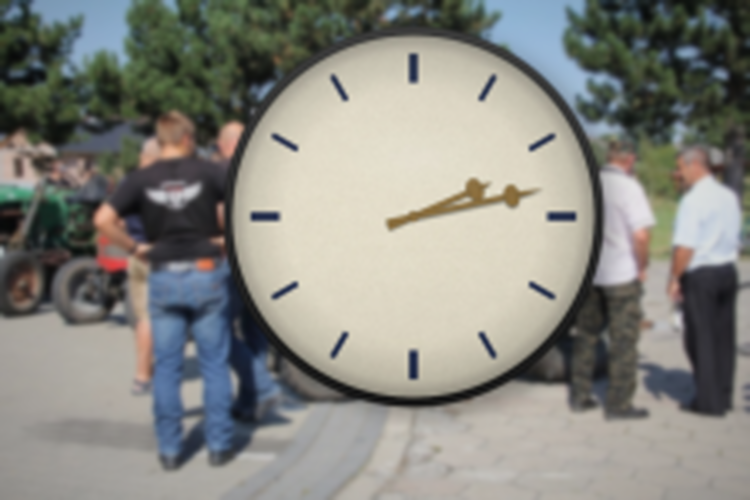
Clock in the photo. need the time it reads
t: 2:13
